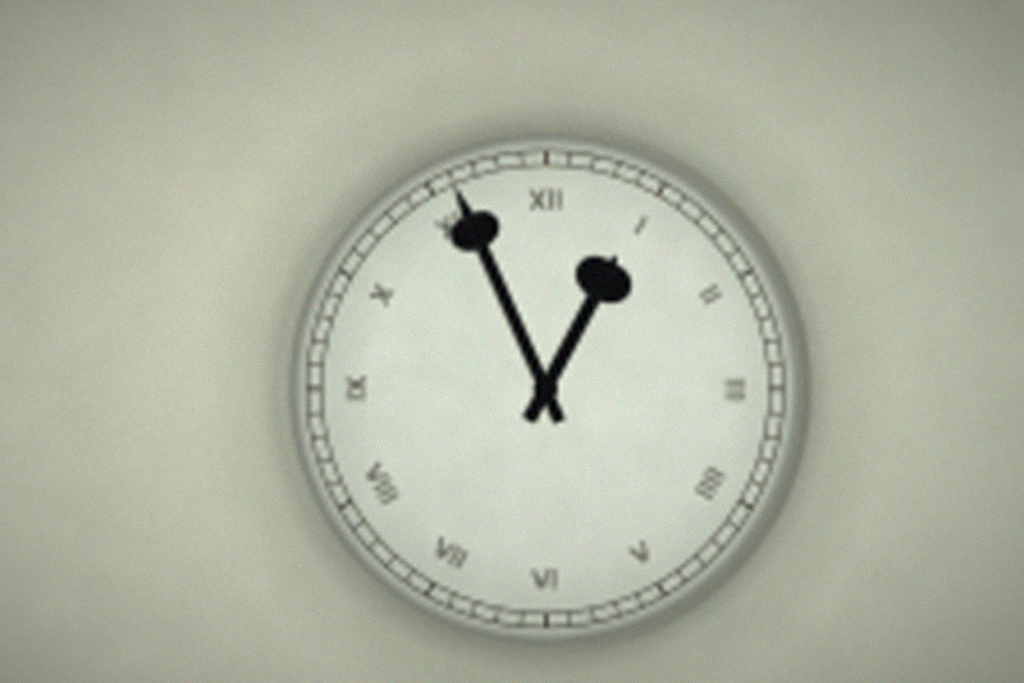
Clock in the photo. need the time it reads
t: 12:56
